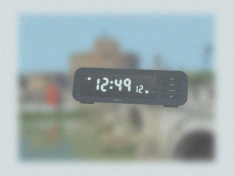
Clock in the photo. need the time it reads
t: 12:49:12
